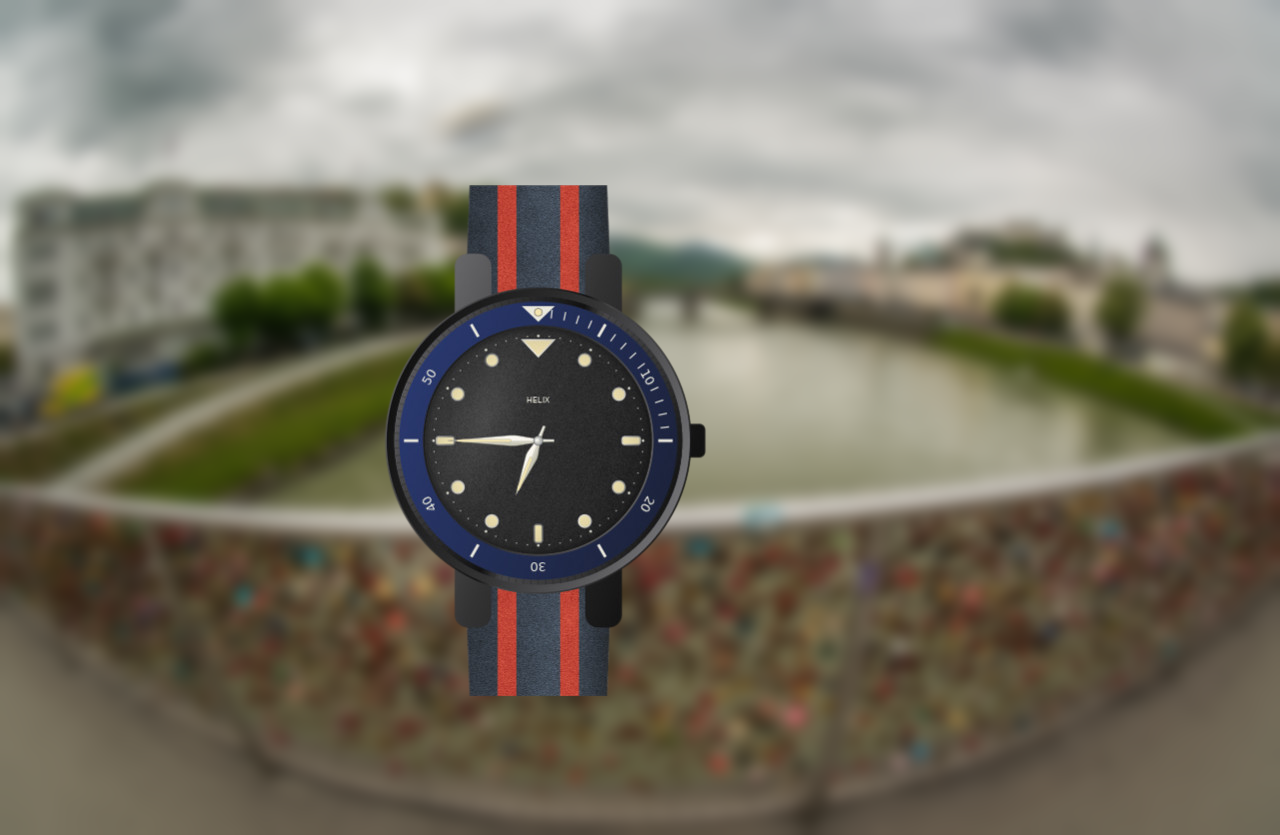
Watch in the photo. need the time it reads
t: 6:45
